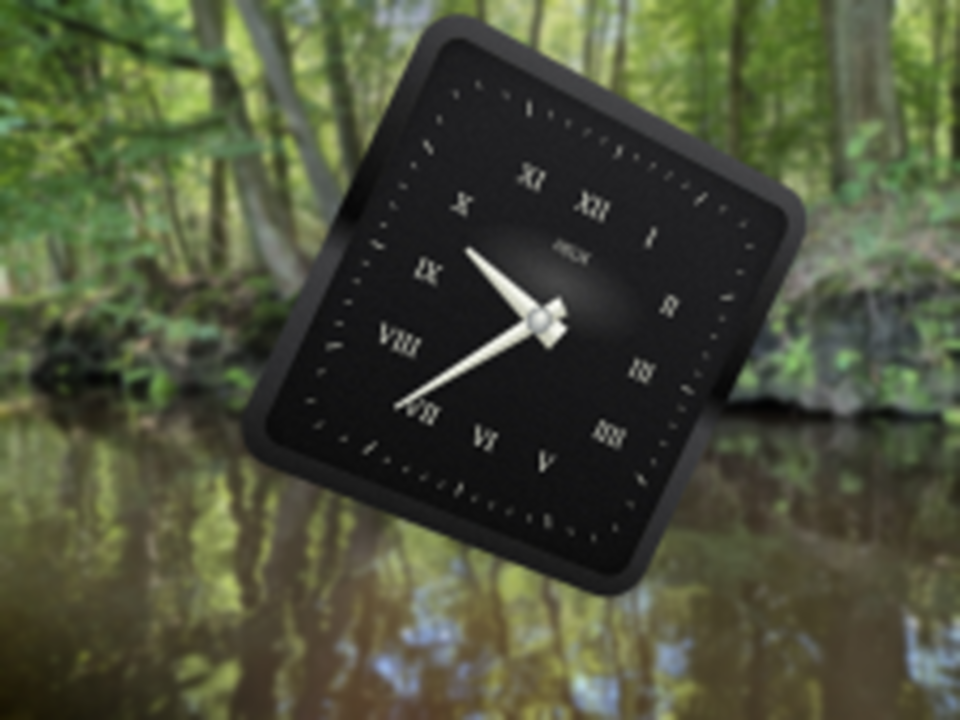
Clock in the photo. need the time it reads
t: 9:36
